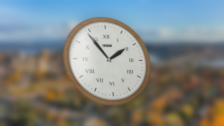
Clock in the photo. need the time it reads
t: 1:54
